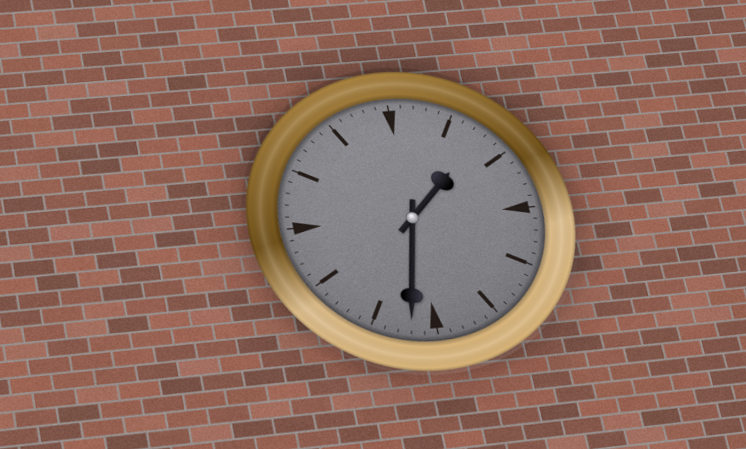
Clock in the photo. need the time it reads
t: 1:32
